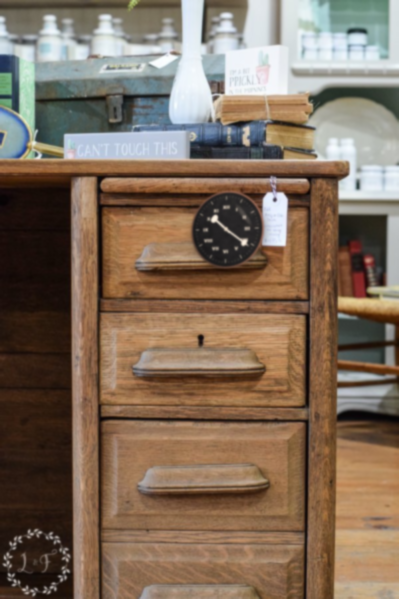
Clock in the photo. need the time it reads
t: 10:21
